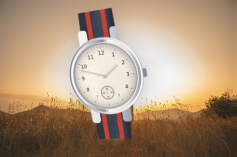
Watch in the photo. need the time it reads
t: 1:48
